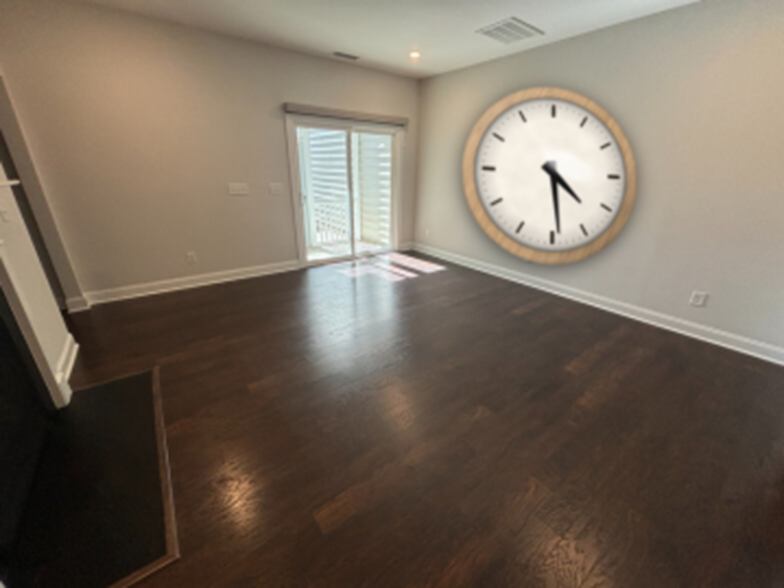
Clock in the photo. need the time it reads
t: 4:29
